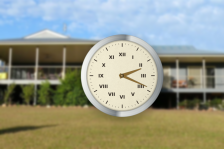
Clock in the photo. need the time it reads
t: 2:19
